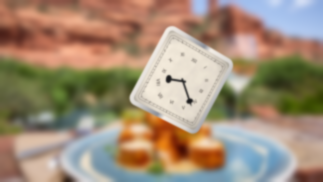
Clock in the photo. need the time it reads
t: 8:22
